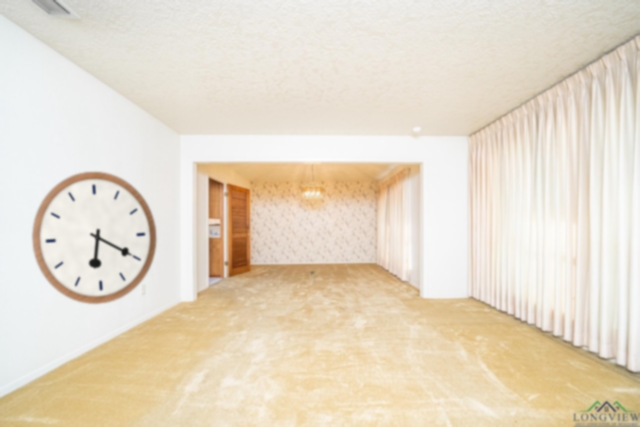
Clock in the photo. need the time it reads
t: 6:20
